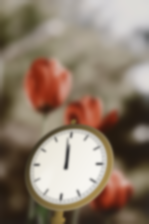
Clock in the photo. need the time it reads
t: 11:59
